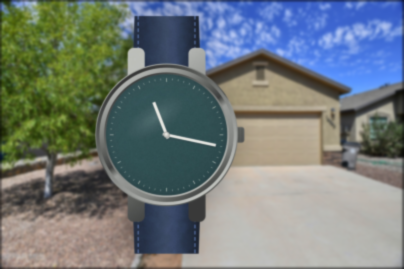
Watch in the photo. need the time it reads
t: 11:17
